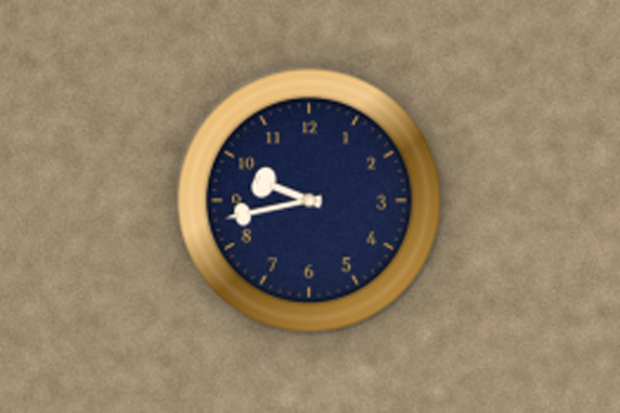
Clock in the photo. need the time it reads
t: 9:43
